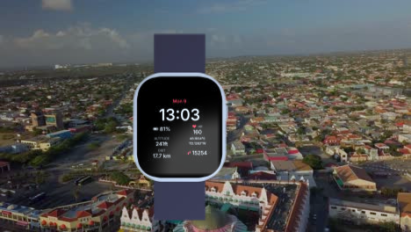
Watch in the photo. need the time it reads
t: 13:03
